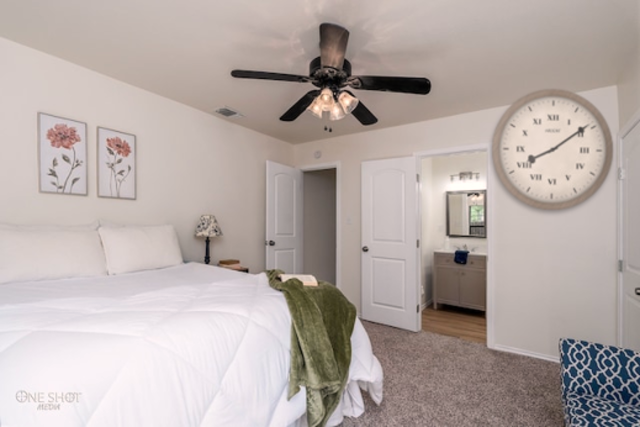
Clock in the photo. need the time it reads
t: 8:09
